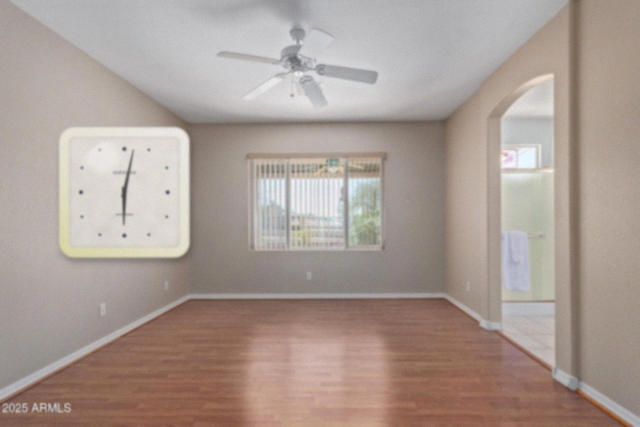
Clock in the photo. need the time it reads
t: 6:02
